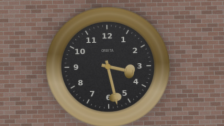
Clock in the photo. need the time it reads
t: 3:28
